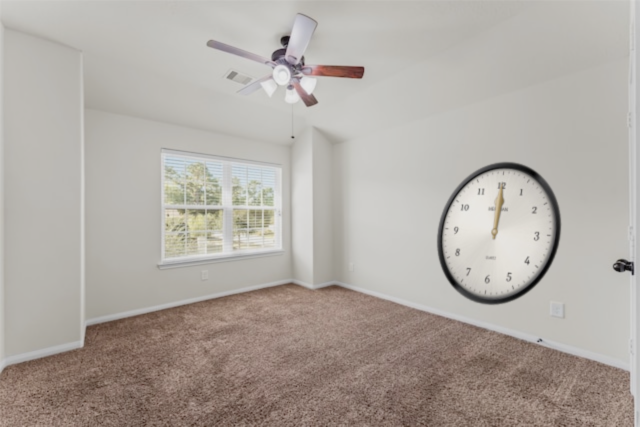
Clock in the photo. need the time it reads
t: 12:00
